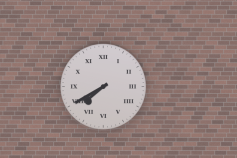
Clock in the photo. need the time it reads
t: 7:40
